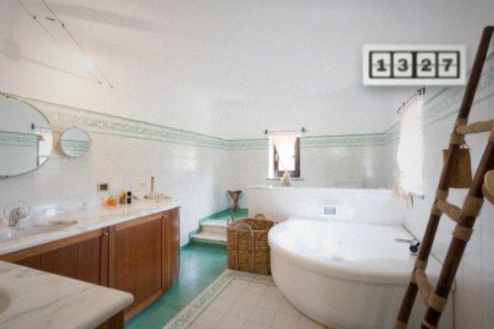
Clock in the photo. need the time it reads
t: 13:27
